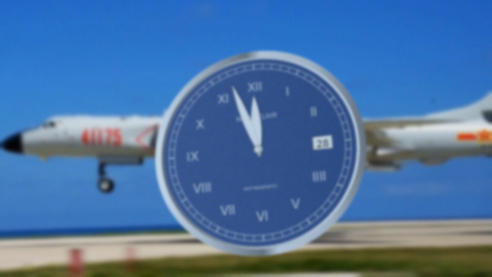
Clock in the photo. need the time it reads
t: 11:57
